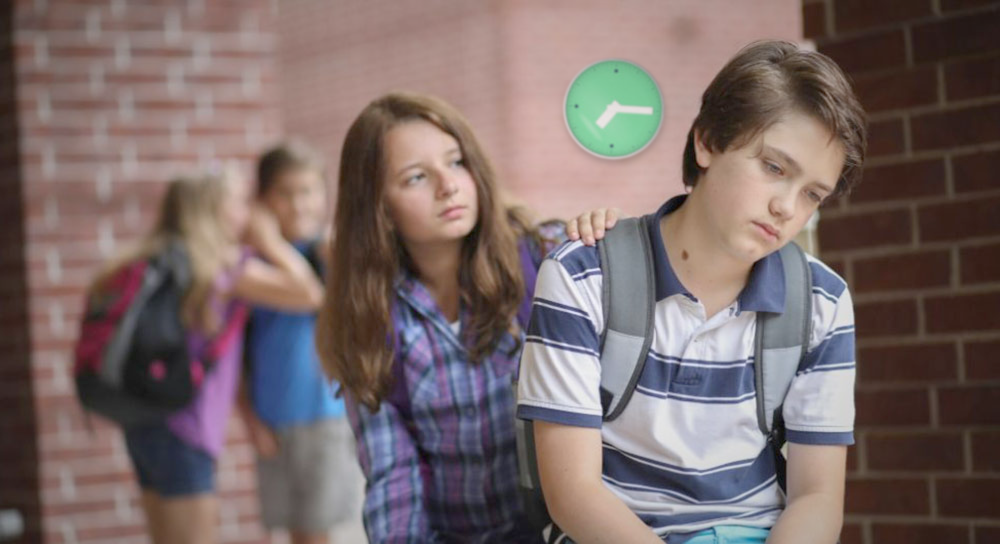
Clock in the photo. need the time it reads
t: 7:15
